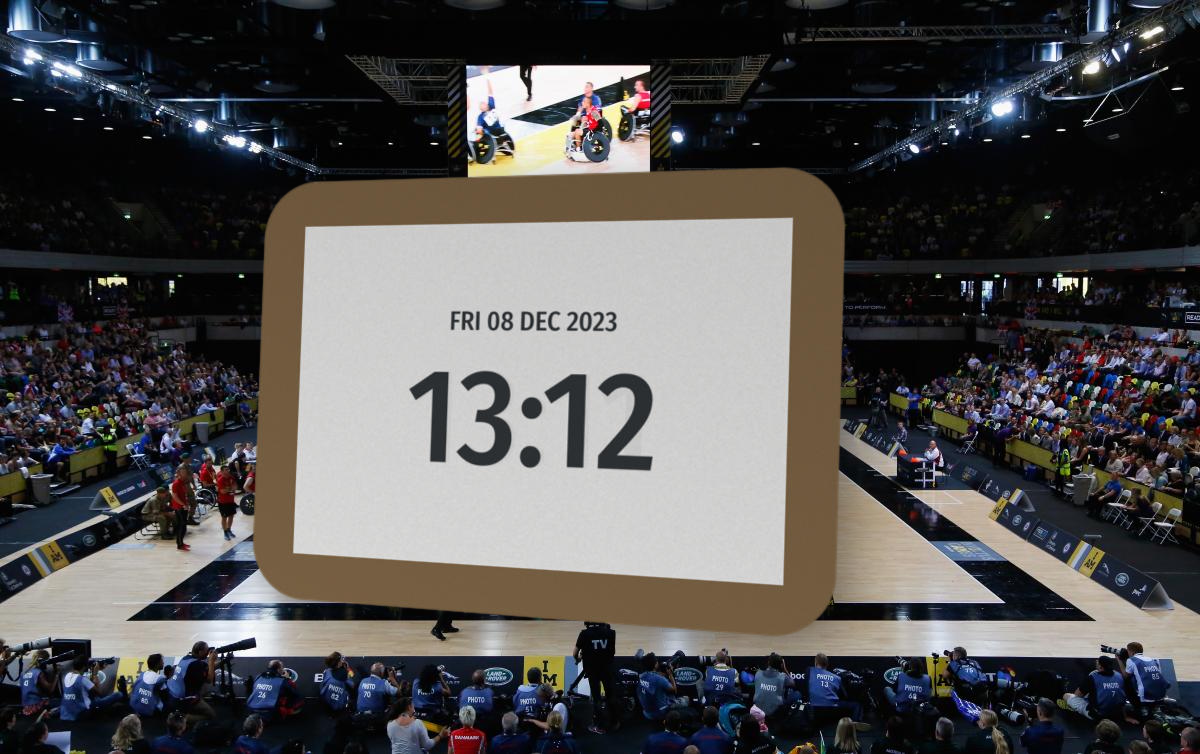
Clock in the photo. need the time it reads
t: 13:12
